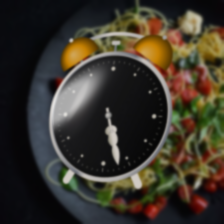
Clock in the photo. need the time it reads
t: 5:27
